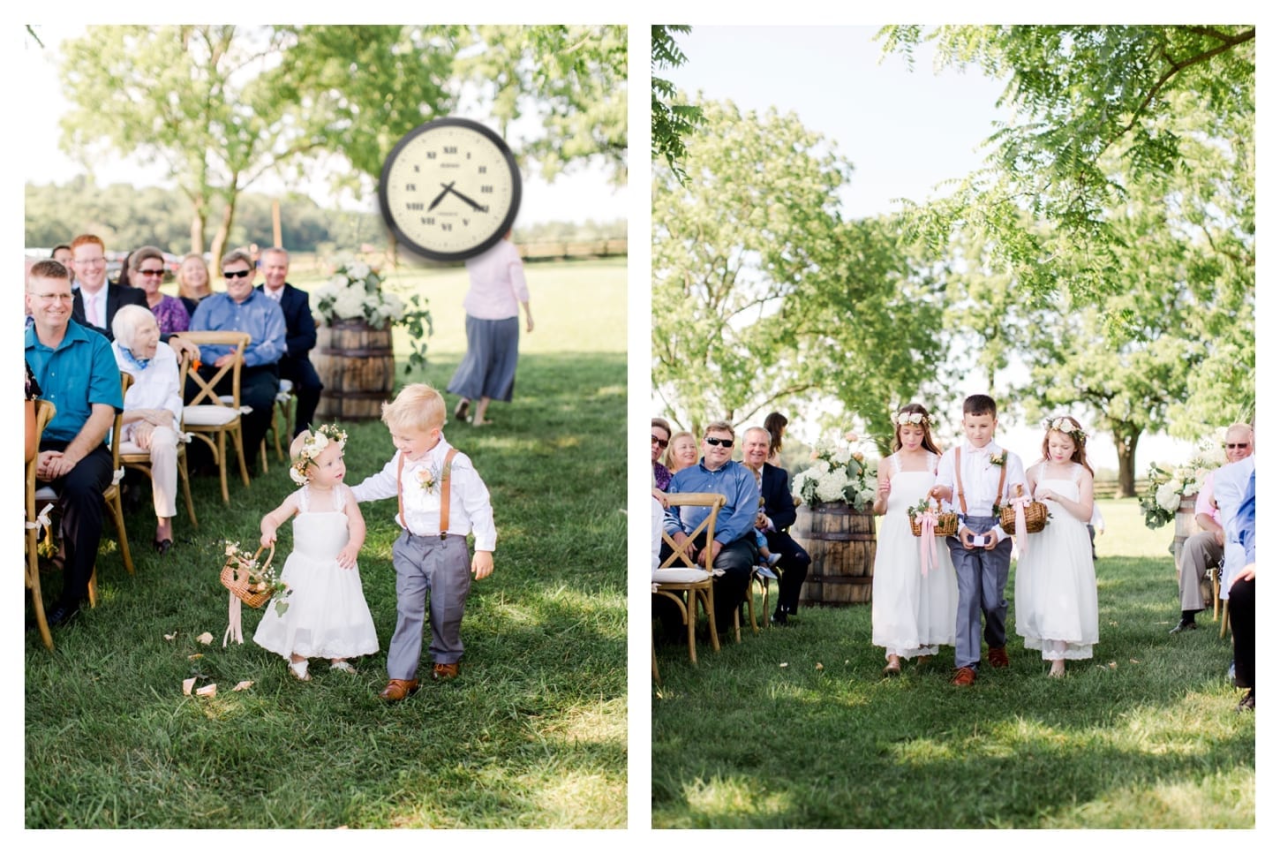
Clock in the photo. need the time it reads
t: 7:20
